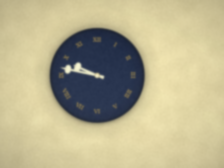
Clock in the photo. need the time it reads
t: 9:47
